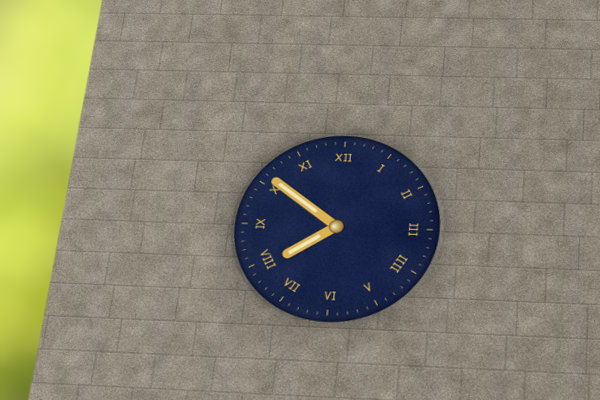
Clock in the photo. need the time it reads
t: 7:51
